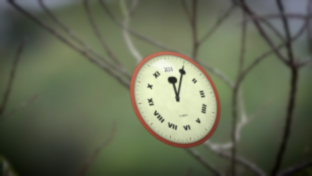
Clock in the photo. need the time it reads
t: 12:05
